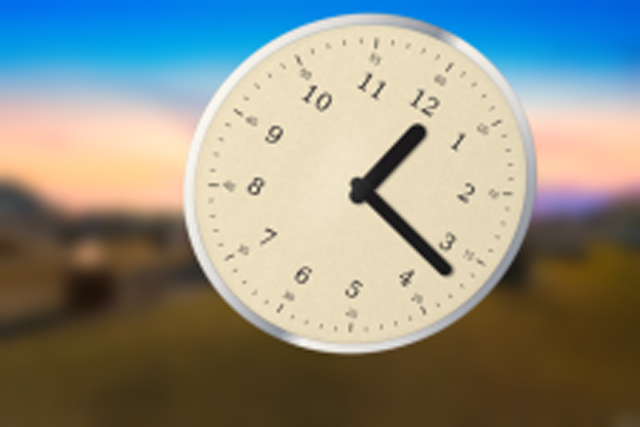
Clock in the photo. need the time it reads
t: 12:17
